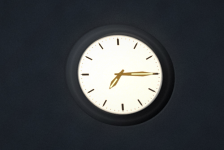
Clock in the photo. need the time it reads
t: 7:15
